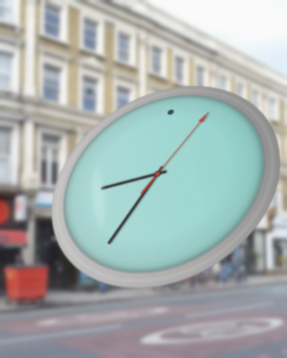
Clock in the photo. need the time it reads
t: 8:34:05
